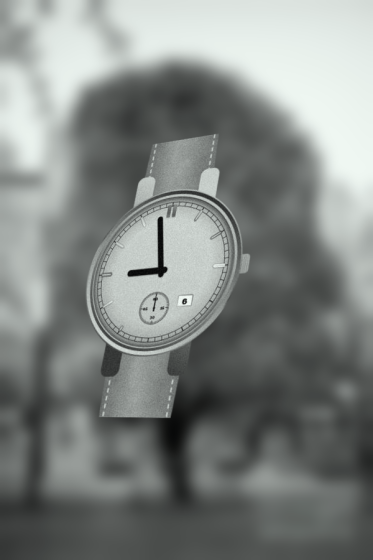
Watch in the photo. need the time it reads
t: 8:58
